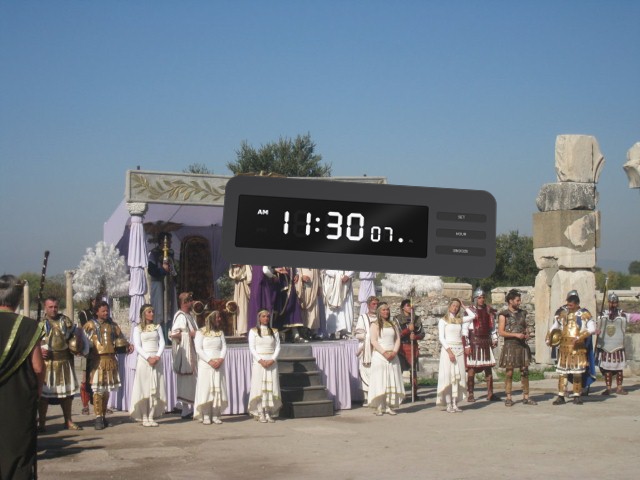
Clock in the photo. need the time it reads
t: 11:30:07
